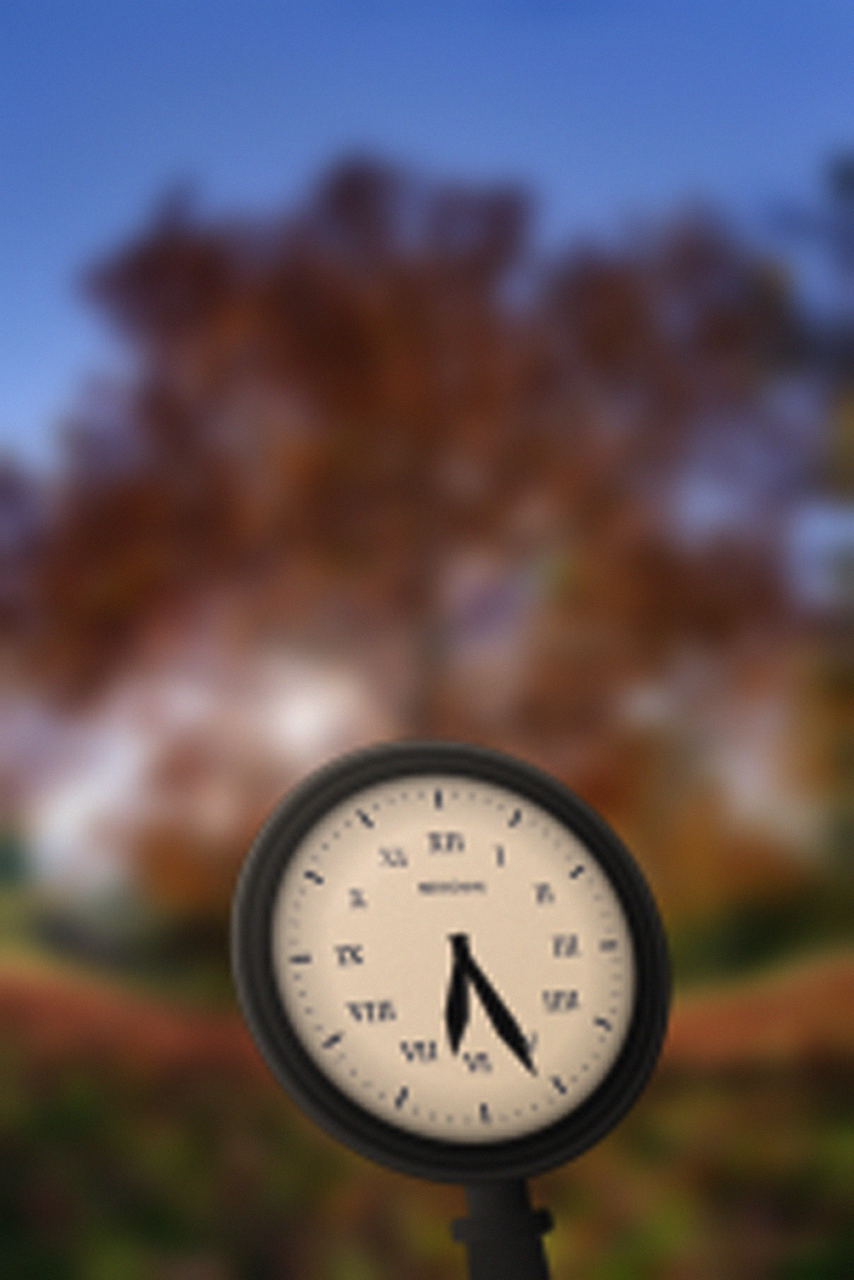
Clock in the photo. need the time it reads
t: 6:26
